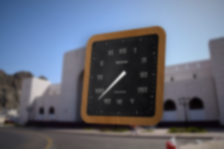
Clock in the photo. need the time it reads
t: 7:38
